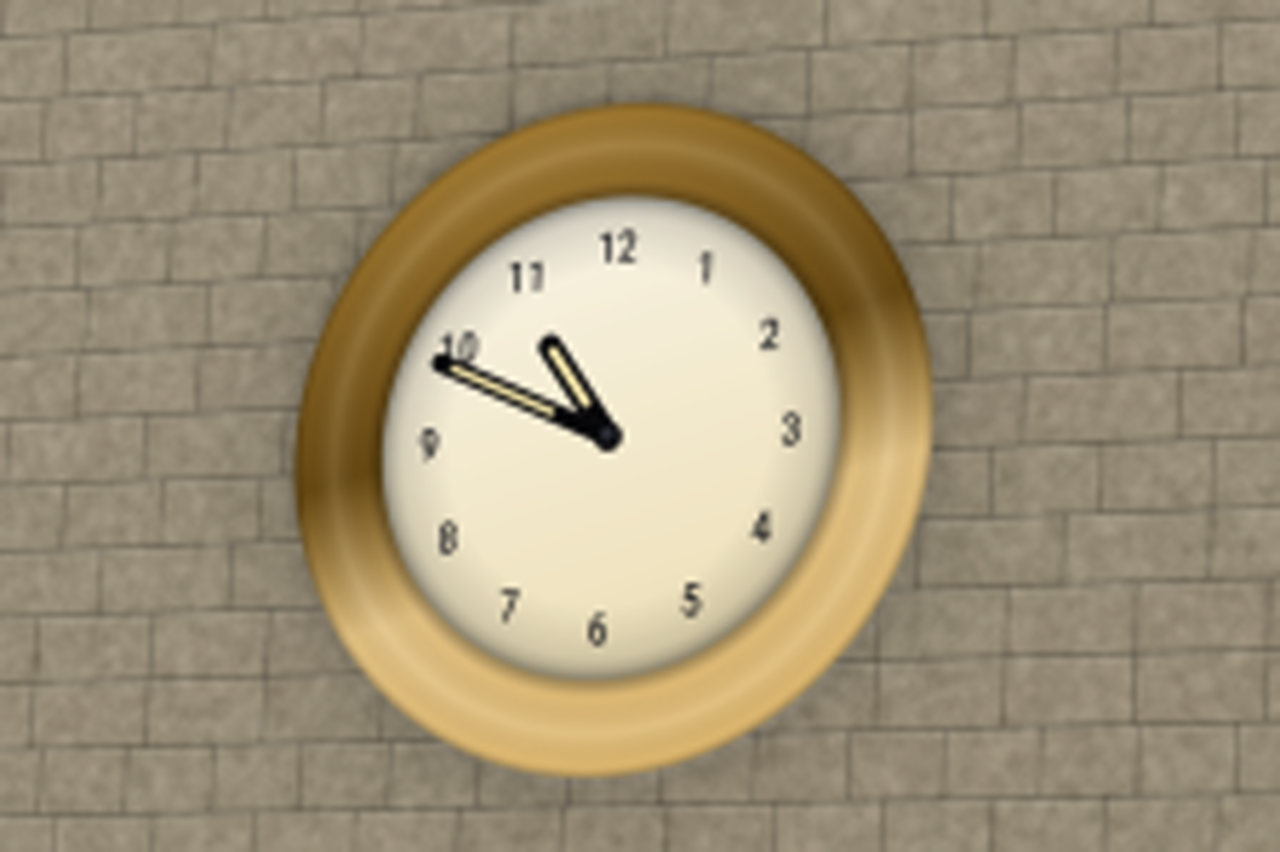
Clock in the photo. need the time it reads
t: 10:49
